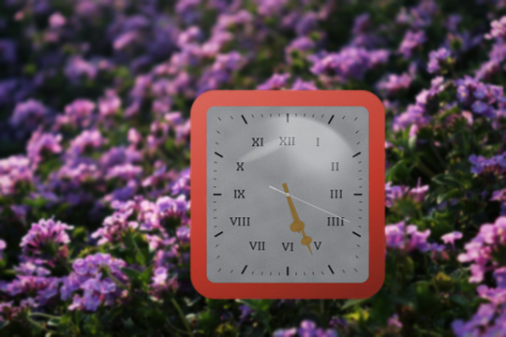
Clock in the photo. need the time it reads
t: 5:26:19
